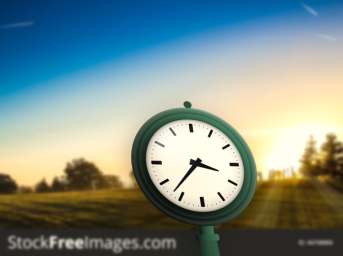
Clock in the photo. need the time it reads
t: 3:37
